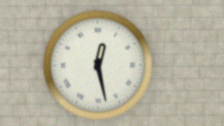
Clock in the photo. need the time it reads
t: 12:28
